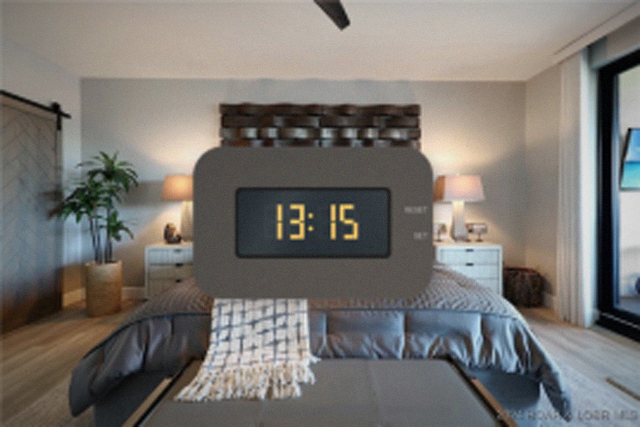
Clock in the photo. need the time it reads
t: 13:15
